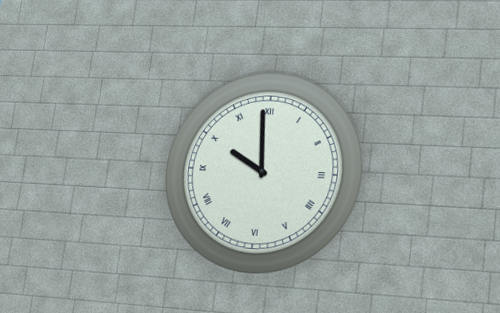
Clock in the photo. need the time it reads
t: 9:59
